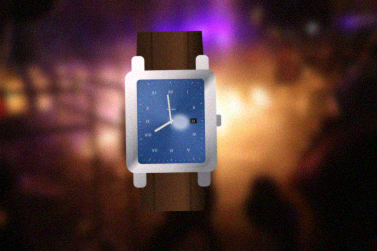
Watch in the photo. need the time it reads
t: 7:59
